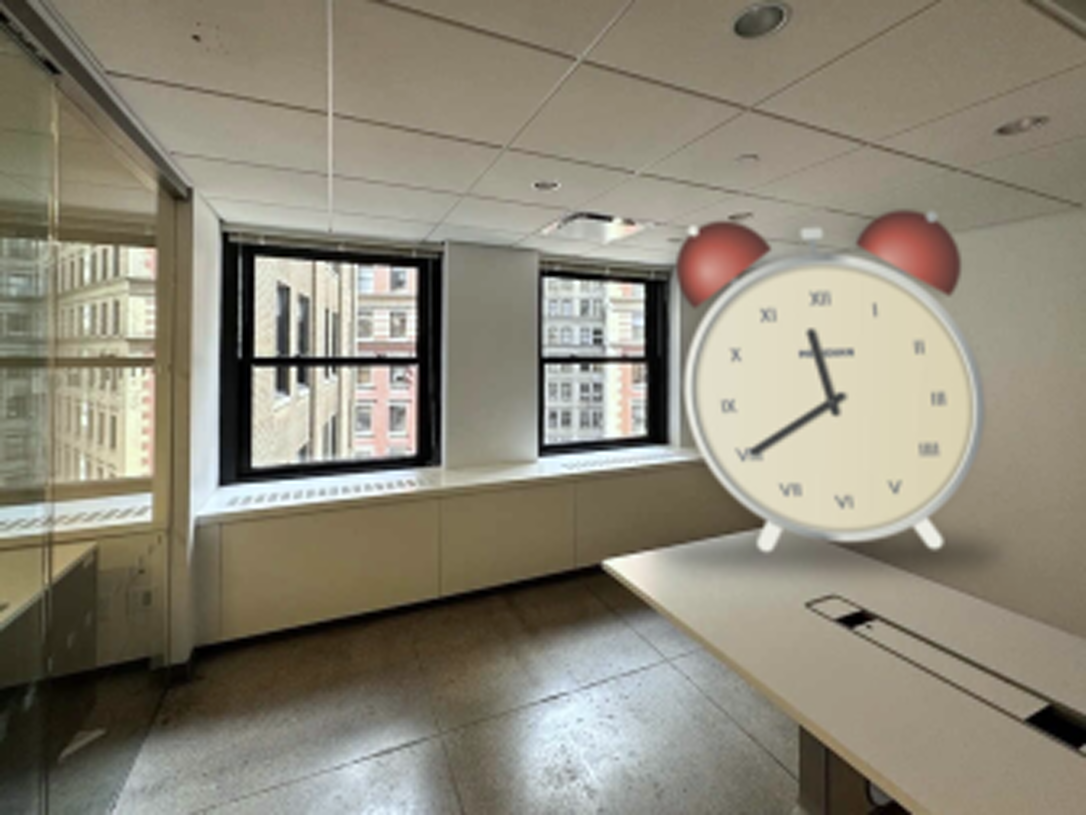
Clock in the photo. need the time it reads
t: 11:40
